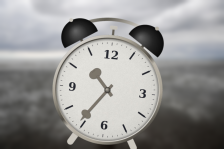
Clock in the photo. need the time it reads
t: 10:36
